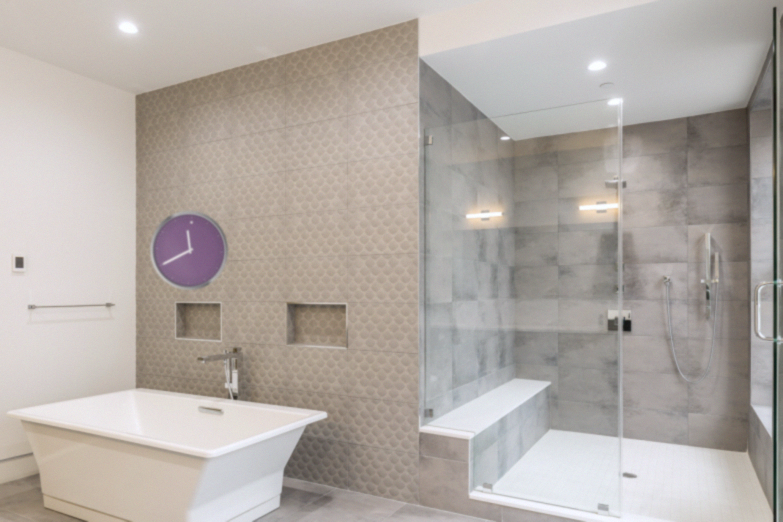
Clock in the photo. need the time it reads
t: 11:40
